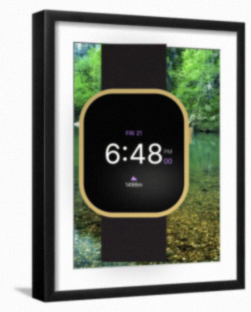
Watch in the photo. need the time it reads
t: 6:48
